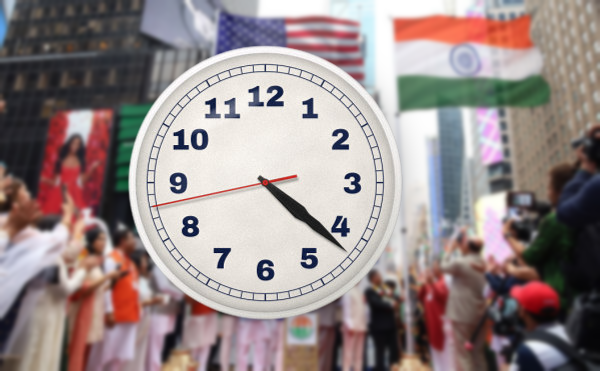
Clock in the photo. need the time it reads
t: 4:21:43
